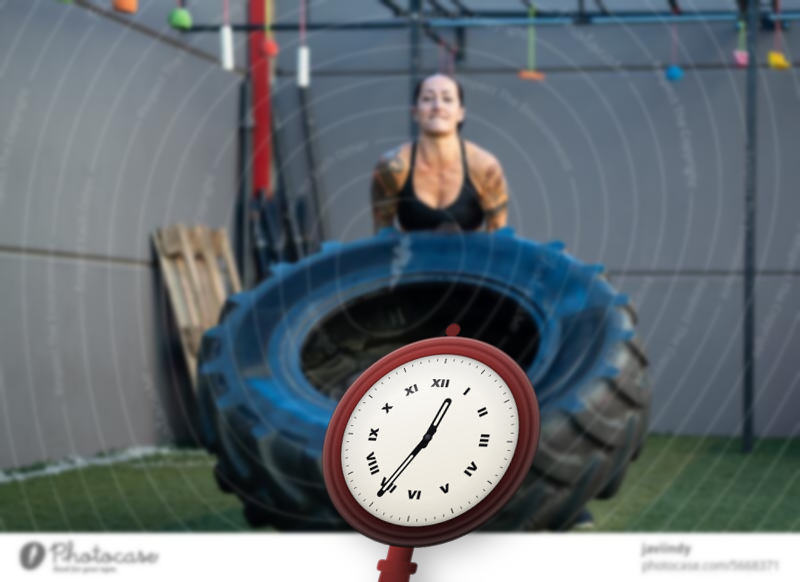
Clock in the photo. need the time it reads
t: 12:35
